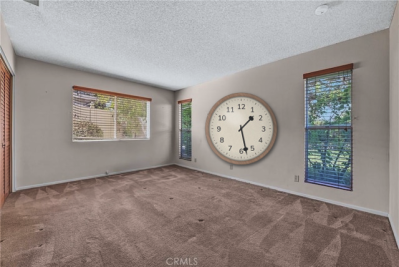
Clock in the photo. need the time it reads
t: 1:28
